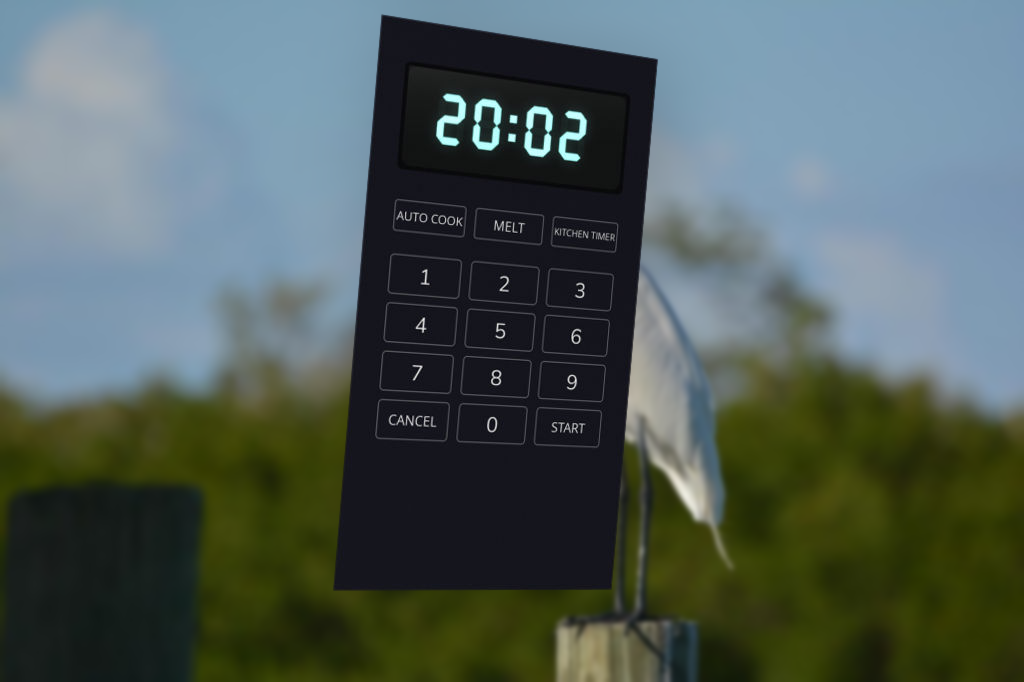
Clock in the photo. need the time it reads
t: 20:02
